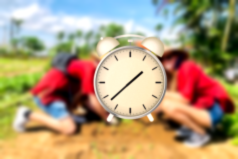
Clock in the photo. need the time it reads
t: 1:38
